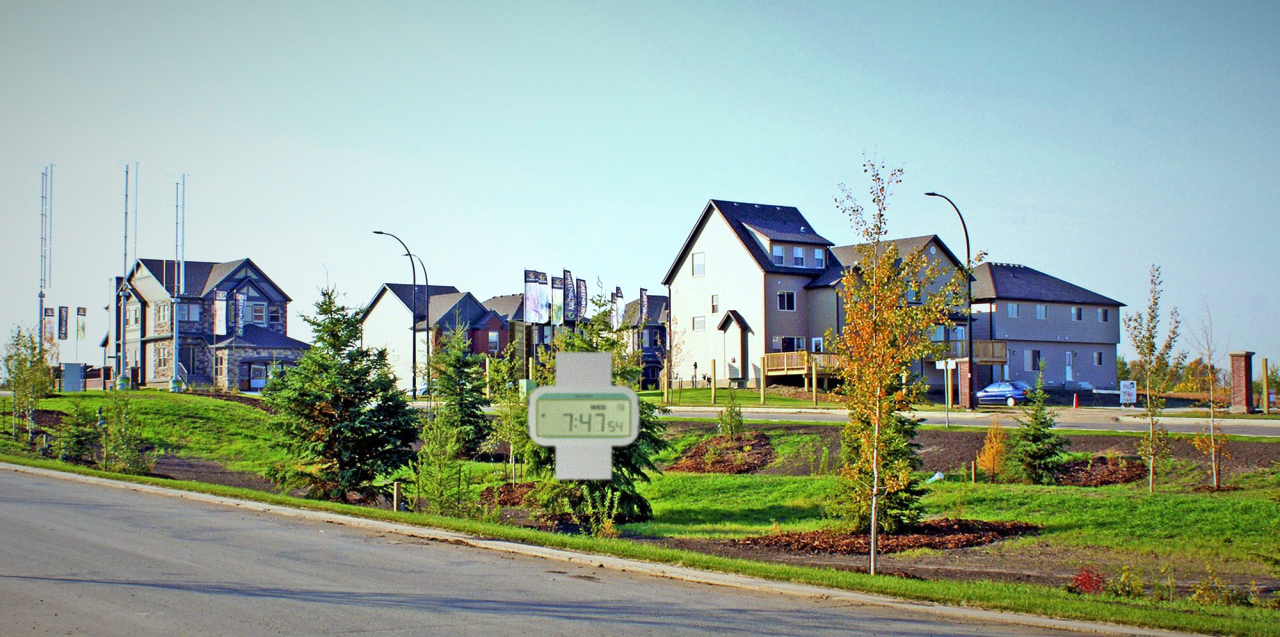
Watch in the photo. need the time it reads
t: 7:47
